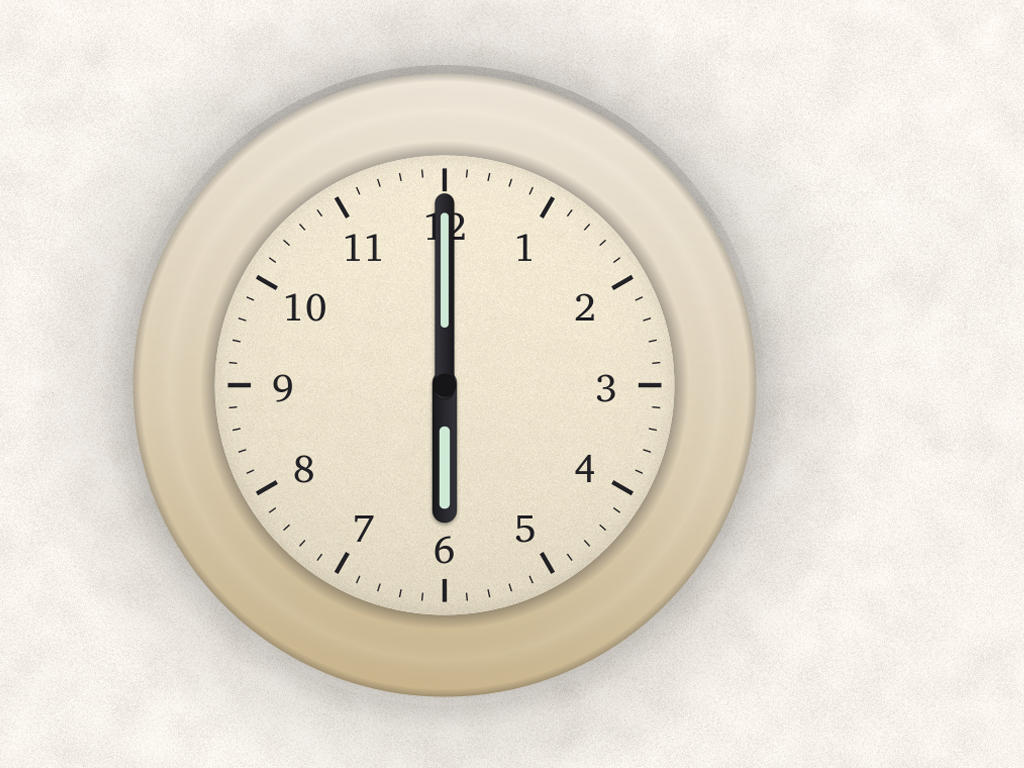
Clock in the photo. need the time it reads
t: 6:00
